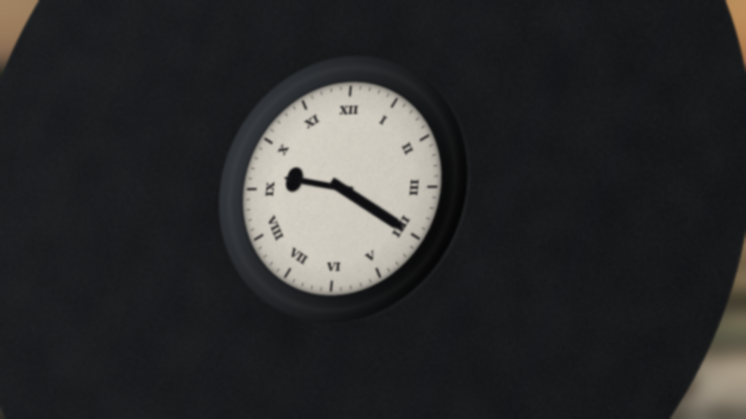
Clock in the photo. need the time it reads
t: 9:20
